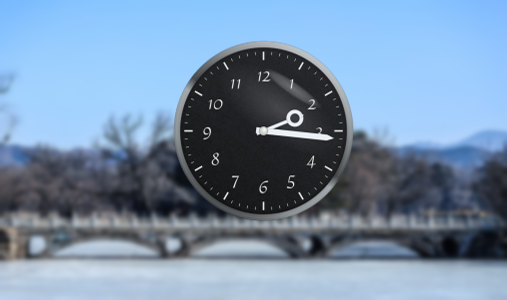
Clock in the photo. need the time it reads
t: 2:16
